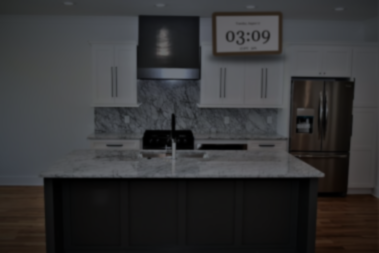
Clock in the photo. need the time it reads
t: 3:09
